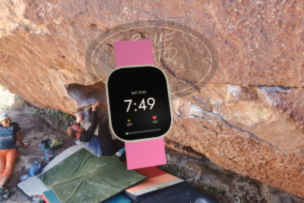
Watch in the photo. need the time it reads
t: 7:49
